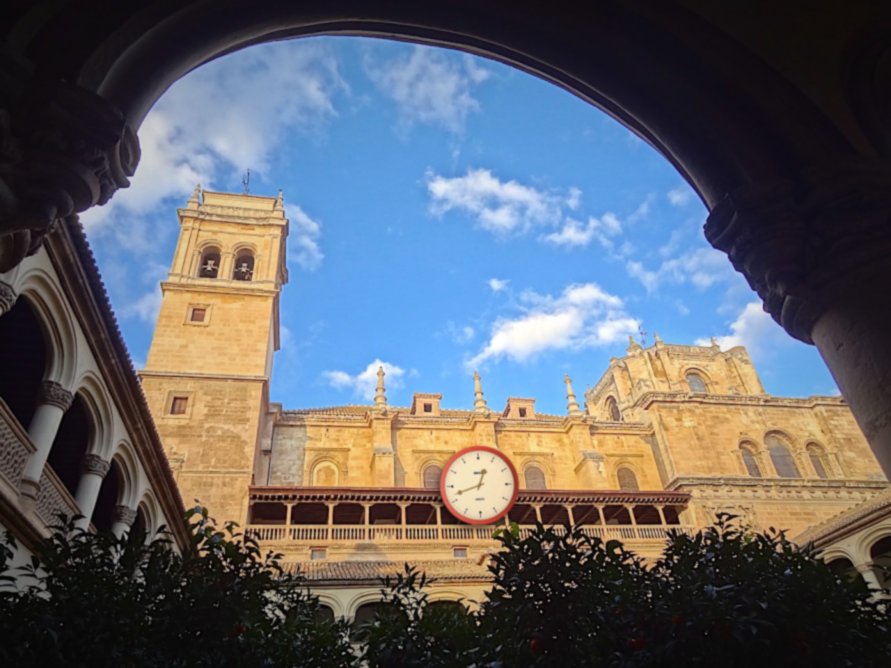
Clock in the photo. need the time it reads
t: 12:42
